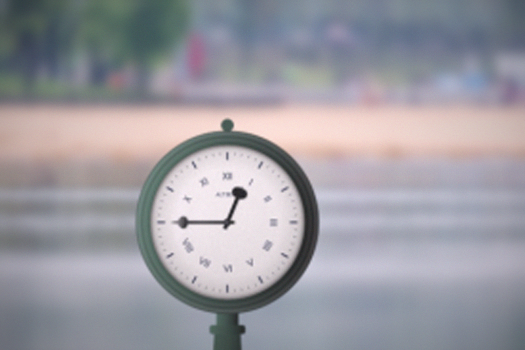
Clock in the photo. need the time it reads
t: 12:45
